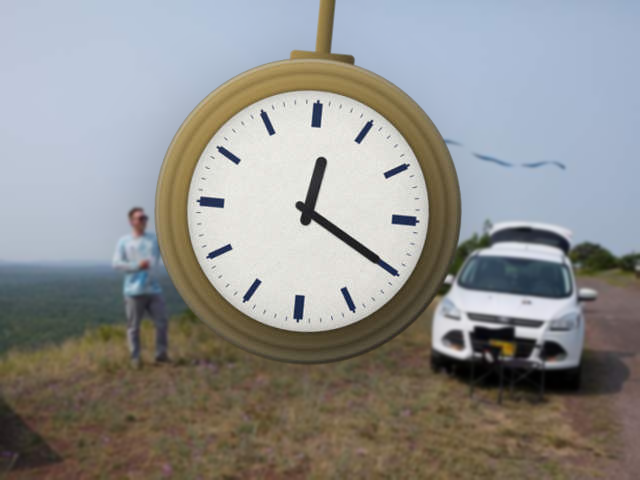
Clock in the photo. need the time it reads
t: 12:20
